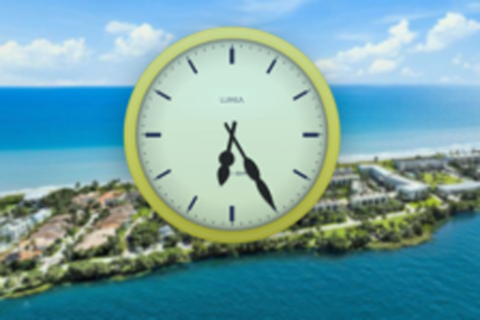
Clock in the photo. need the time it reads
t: 6:25
